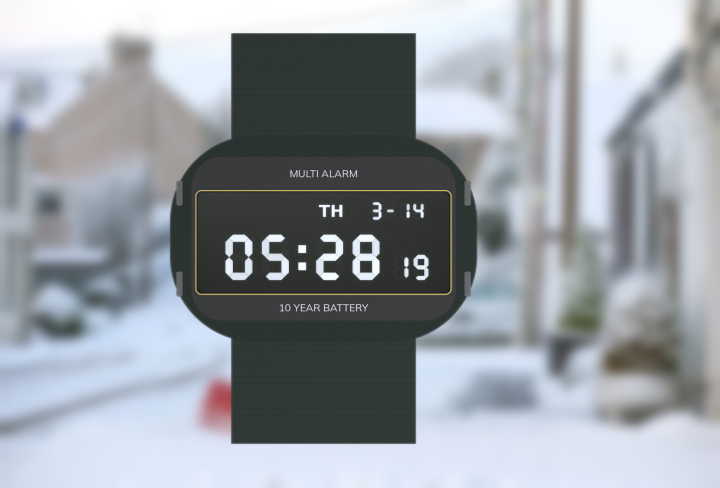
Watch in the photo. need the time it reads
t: 5:28:19
